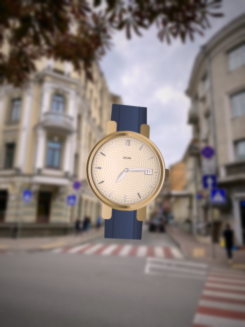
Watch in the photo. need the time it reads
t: 7:14
